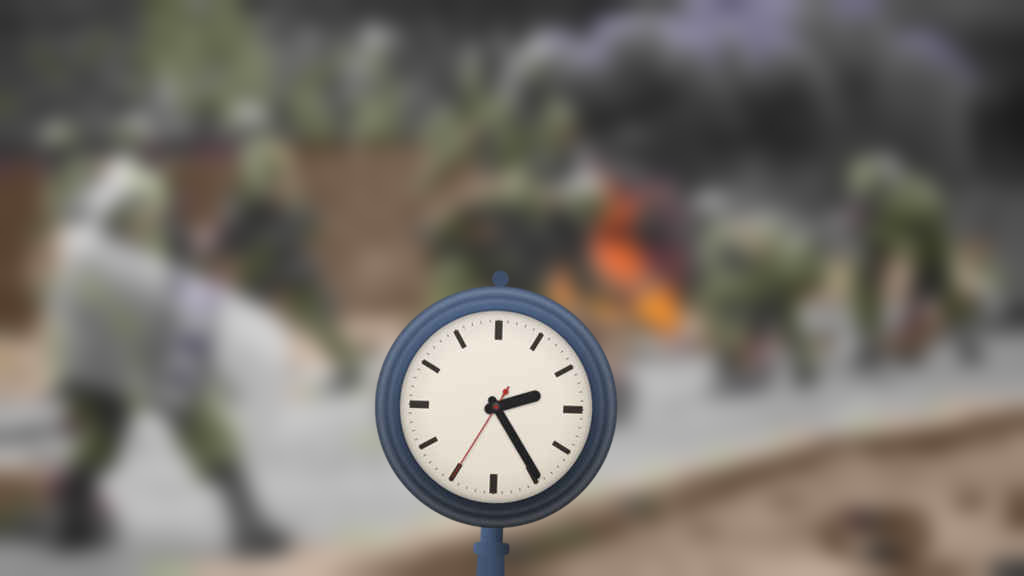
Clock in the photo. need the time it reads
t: 2:24:35
